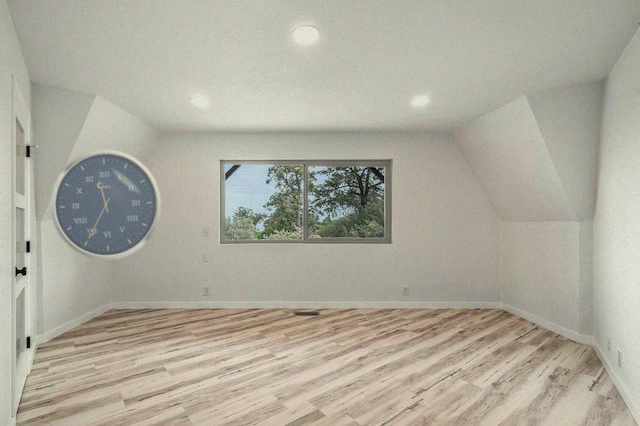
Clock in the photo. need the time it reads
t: 11:35
